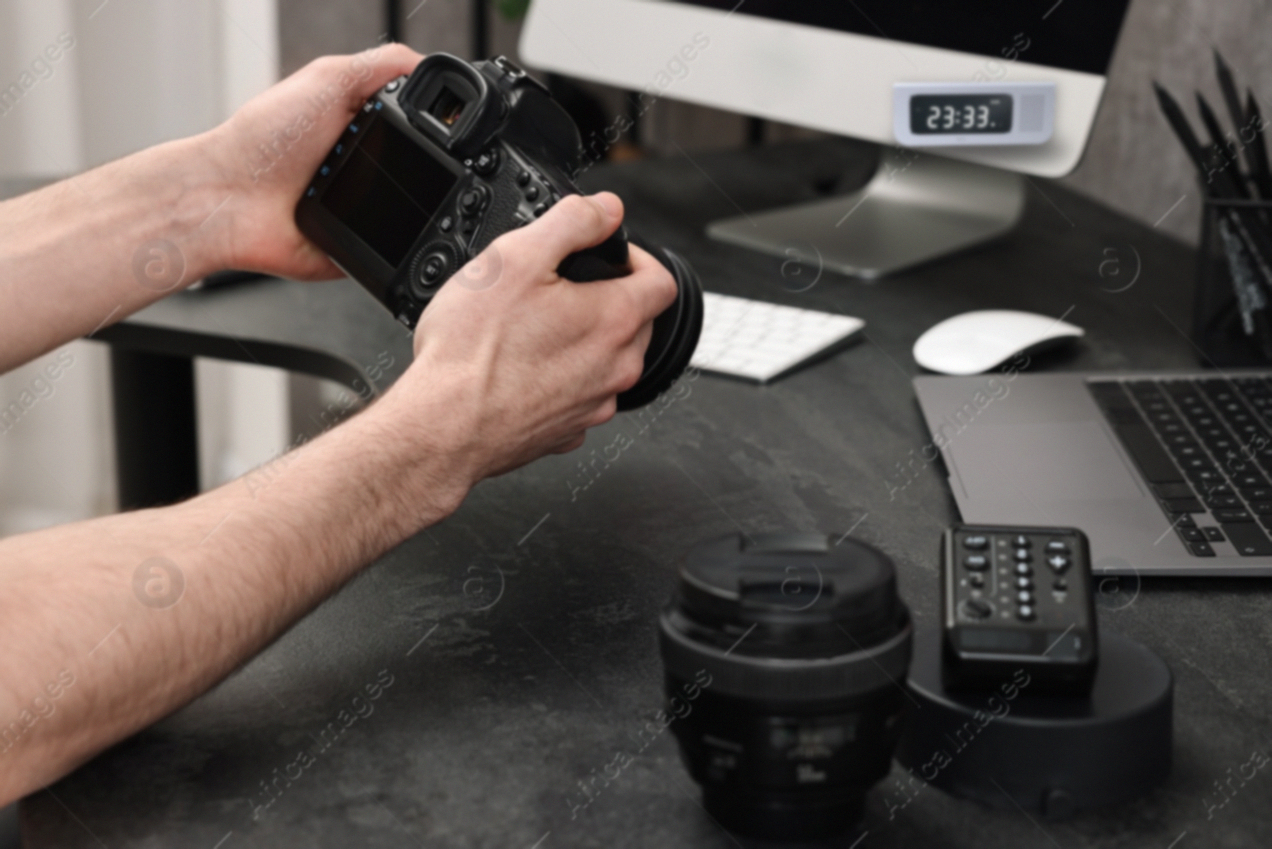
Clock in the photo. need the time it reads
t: 23:33
